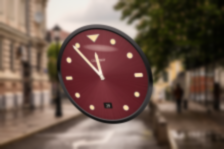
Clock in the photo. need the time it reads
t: 11:54
